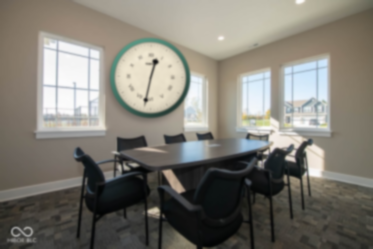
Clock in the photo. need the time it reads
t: 12:32
